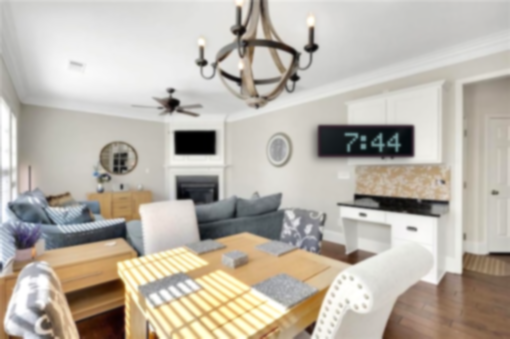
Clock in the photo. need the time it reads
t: 7:44
